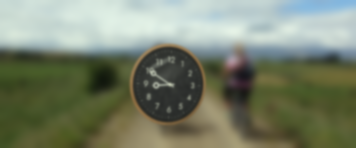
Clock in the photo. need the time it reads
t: 8:50
